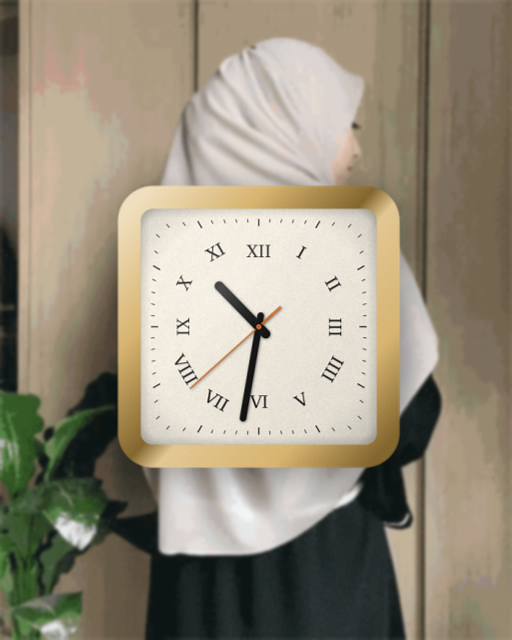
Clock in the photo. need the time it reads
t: 10:31:38
